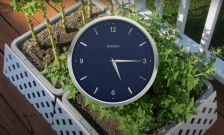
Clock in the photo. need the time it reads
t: 5:15
